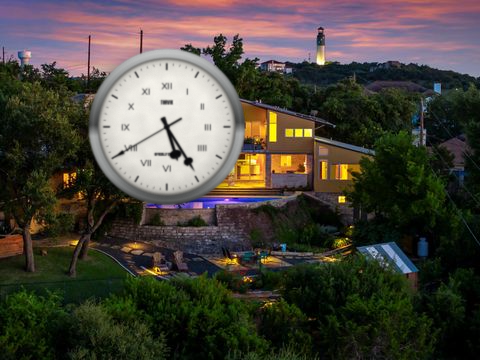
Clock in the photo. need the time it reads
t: 5:24:40
